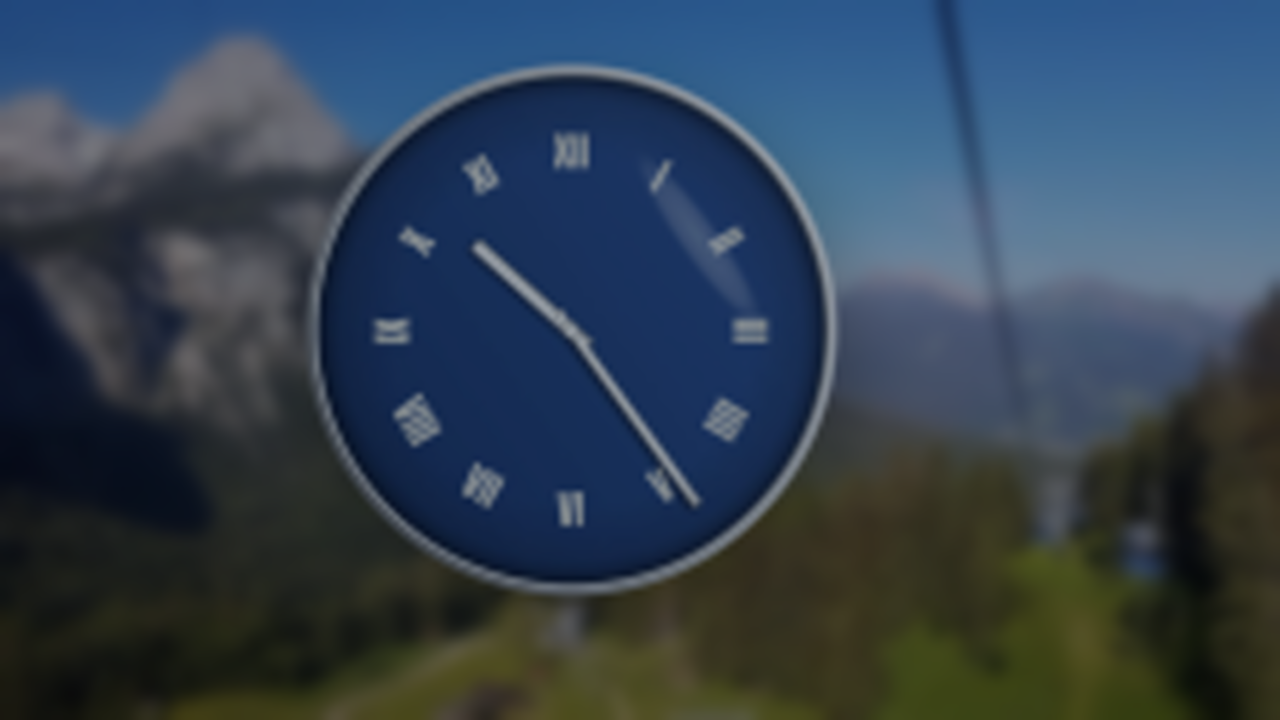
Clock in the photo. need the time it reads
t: 10:24
